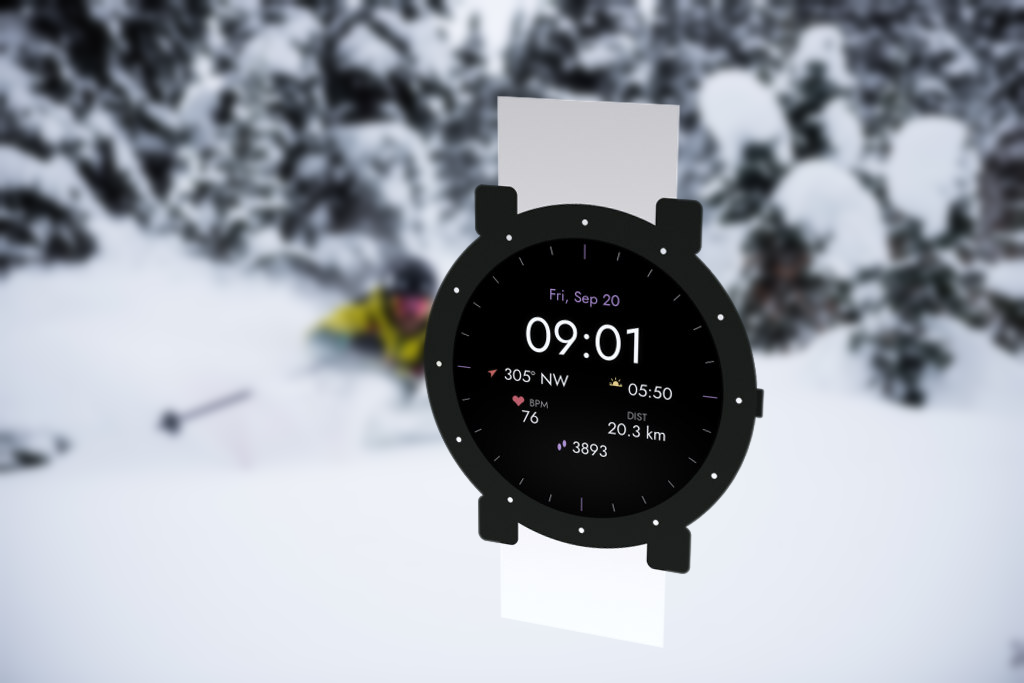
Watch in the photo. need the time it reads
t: 9:01
